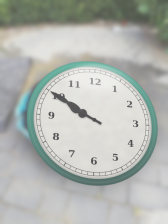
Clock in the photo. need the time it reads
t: 9:50
